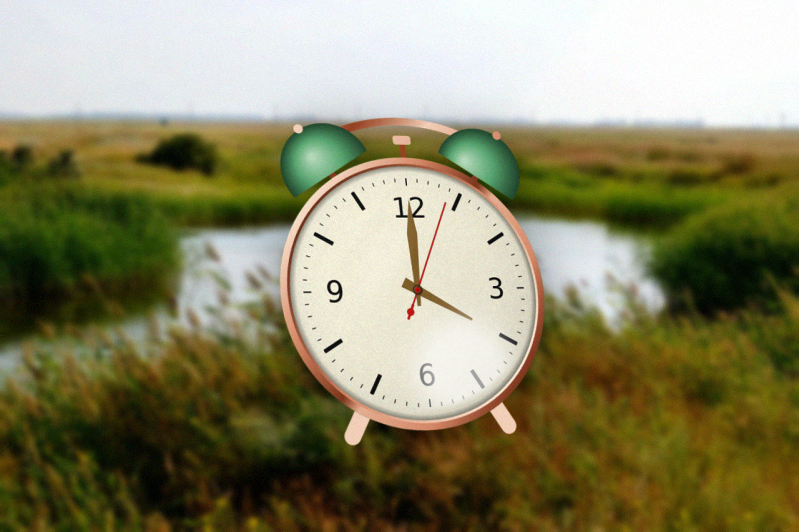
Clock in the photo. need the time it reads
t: 4:00:04
